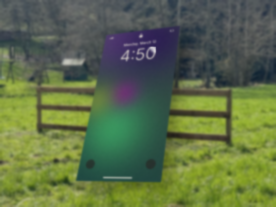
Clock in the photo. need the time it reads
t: 4:50
